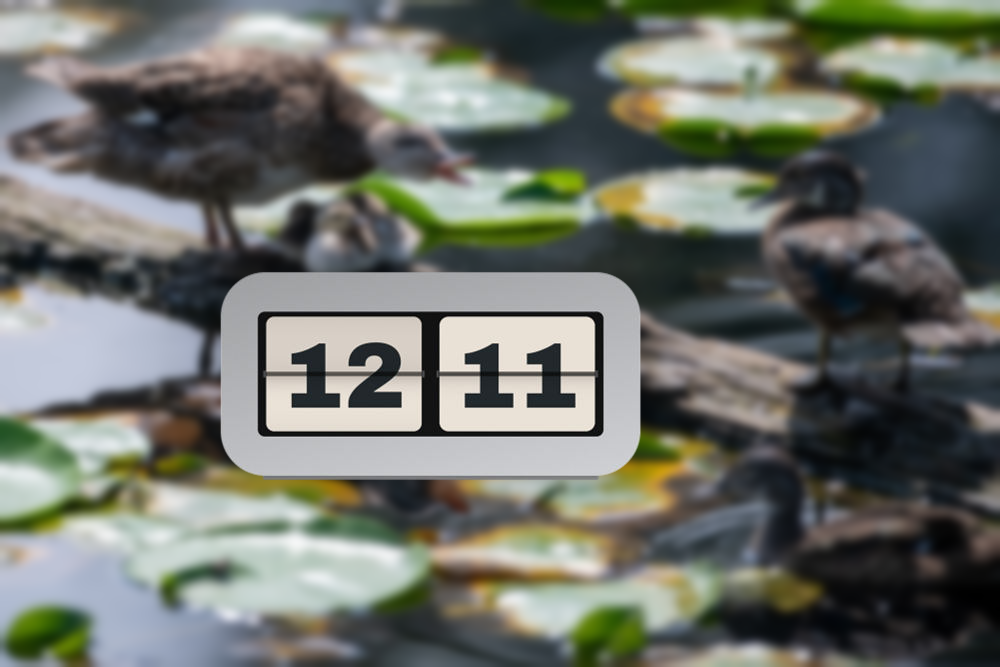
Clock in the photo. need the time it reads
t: 12:11
